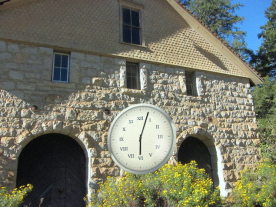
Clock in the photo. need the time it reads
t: 6:03
